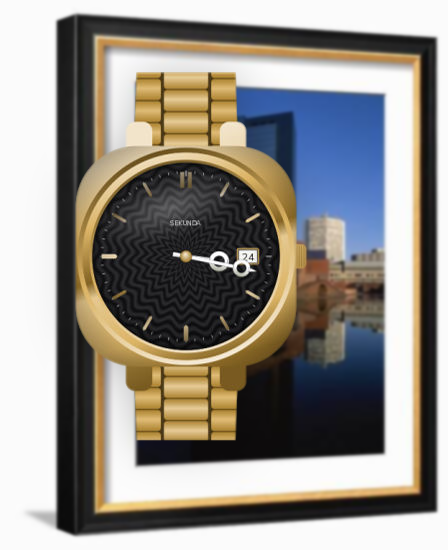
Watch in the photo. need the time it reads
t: 3:17
